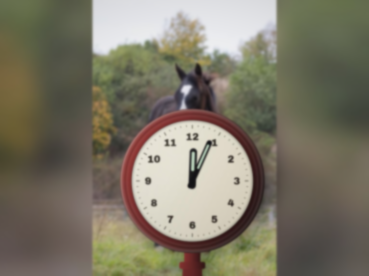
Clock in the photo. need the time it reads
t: 12:04
